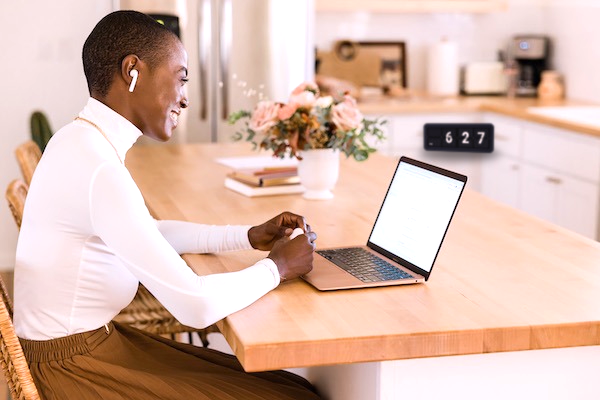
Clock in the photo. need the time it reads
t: 6:27
